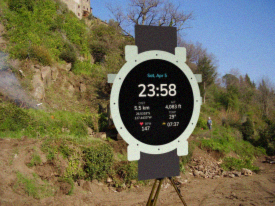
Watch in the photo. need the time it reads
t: 23:58
